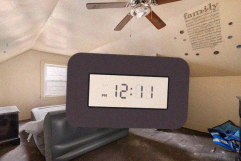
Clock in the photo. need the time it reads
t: 12:11
